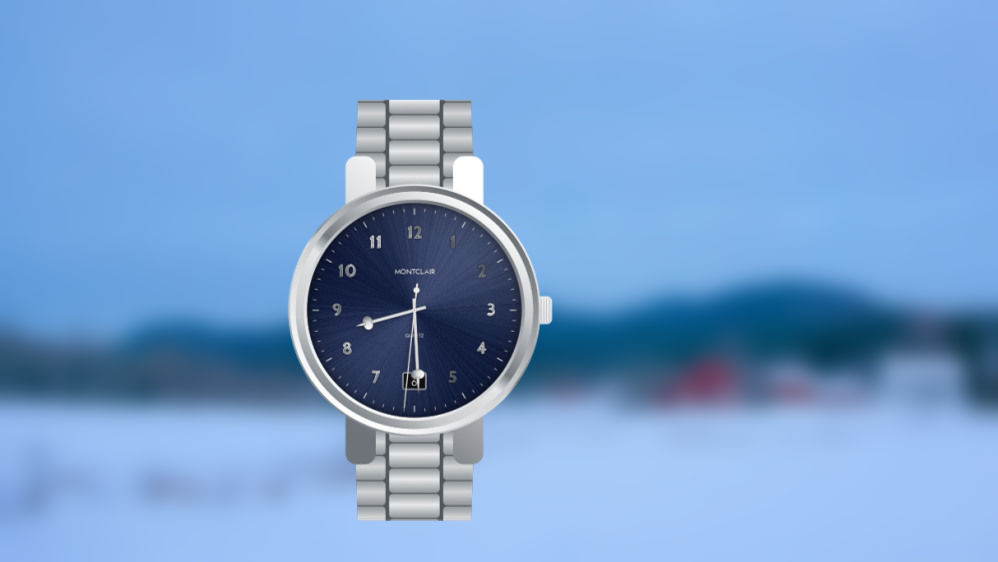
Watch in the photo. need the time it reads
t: 8:29:31
